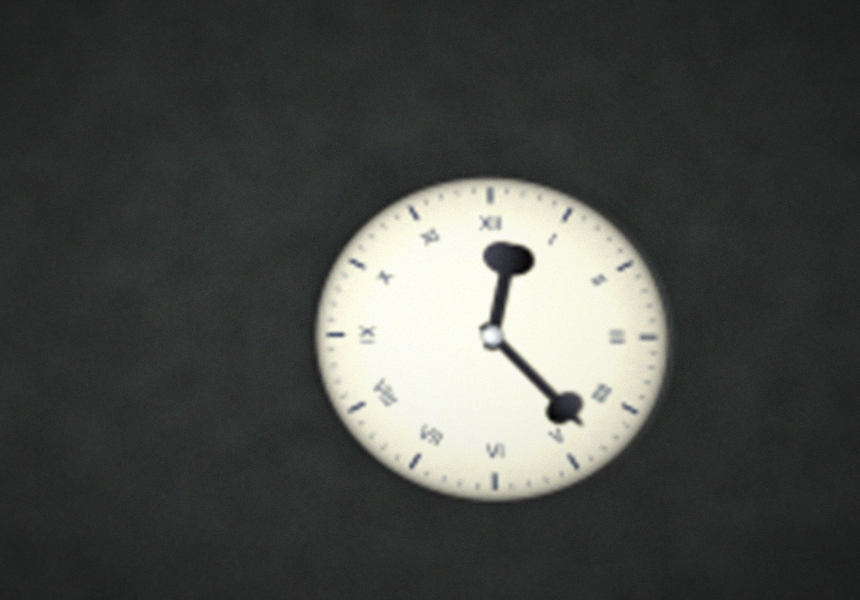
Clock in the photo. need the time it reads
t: 12:23
